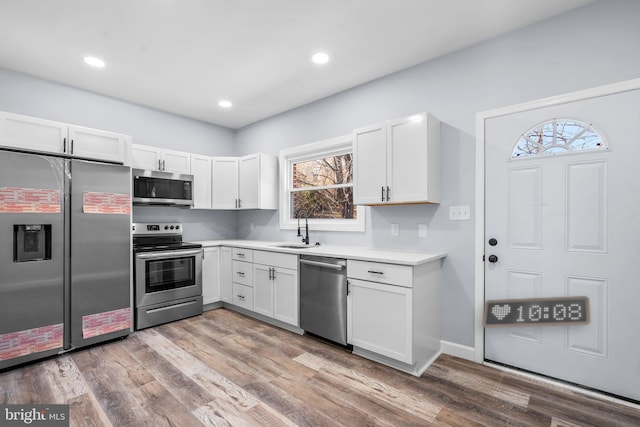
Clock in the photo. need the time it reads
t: 10:08
